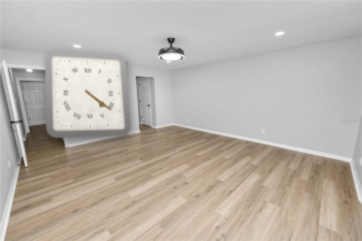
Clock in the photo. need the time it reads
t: 4:21
